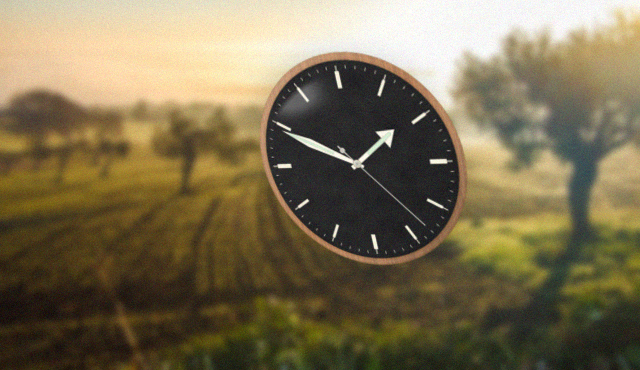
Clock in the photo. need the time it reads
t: 1:49:23
